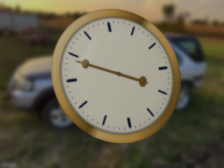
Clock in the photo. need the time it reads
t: 3:49
